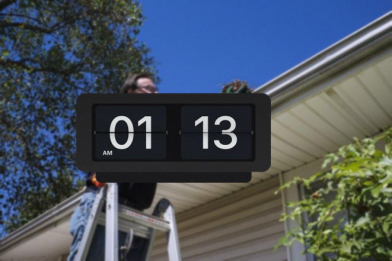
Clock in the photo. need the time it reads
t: 1:13
